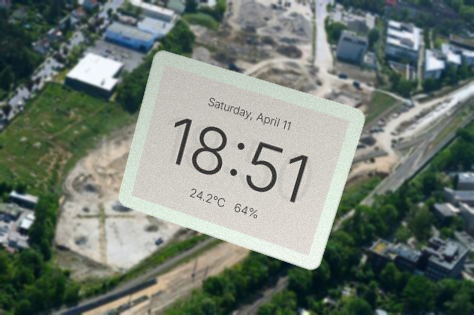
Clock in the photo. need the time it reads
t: 18:51
